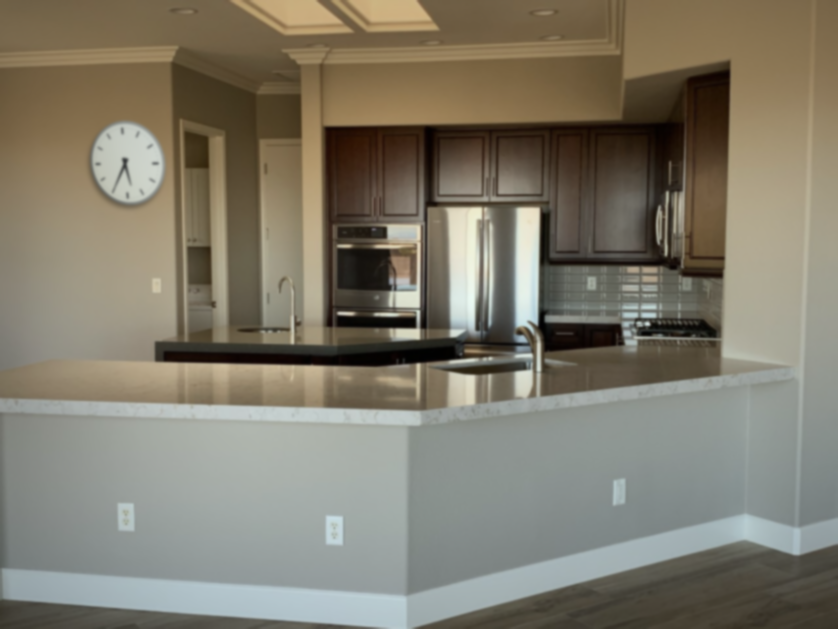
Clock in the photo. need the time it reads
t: 5:35
